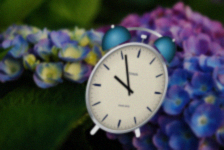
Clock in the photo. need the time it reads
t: 9:56
